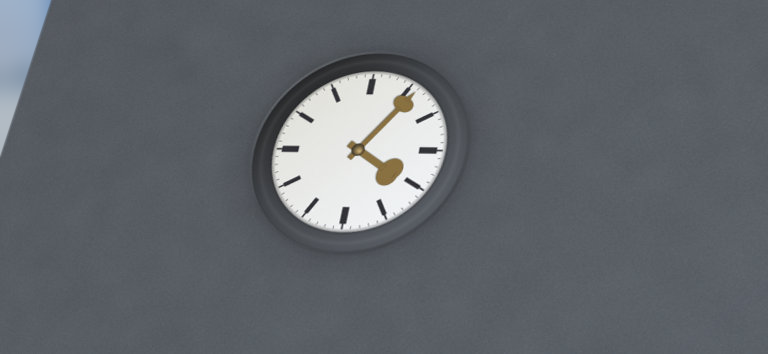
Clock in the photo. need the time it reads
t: 4:06
